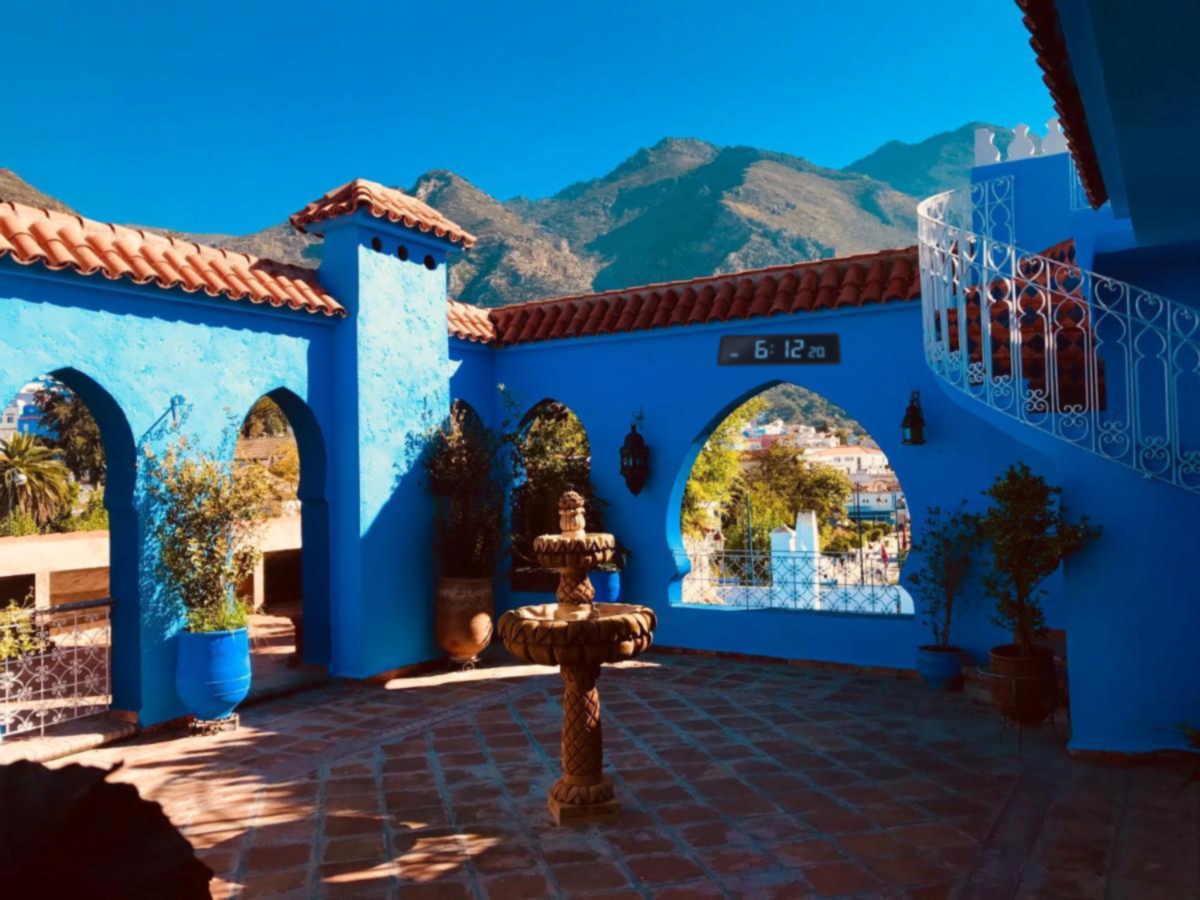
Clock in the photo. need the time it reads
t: 6:12
